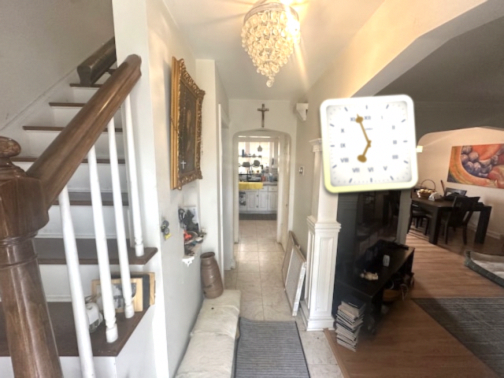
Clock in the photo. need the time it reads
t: 6:57
